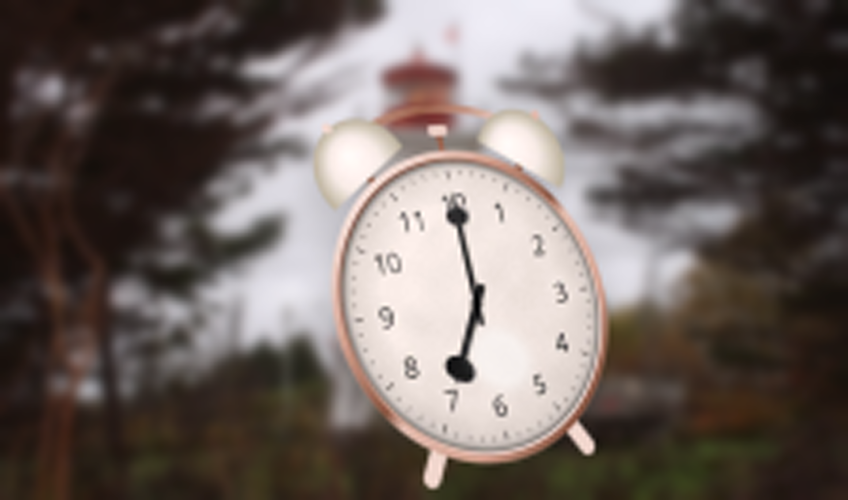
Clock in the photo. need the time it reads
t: 7:00
